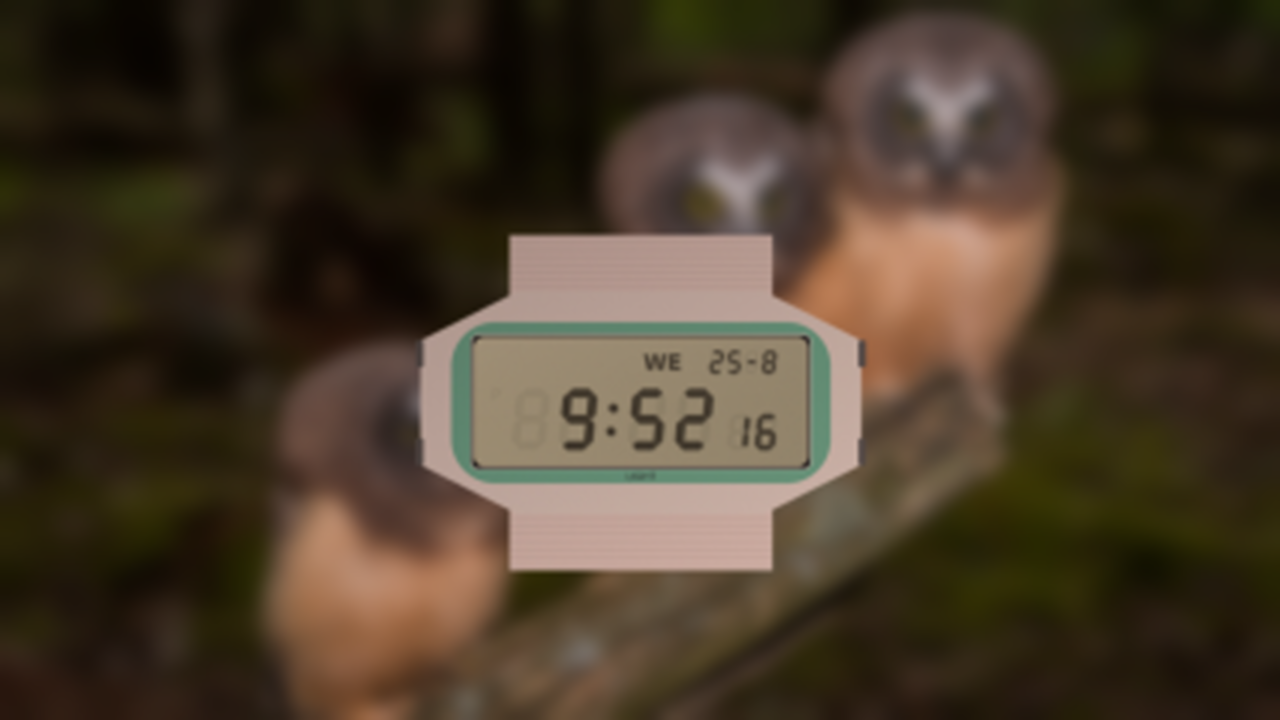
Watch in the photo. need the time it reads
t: 9:52:16
